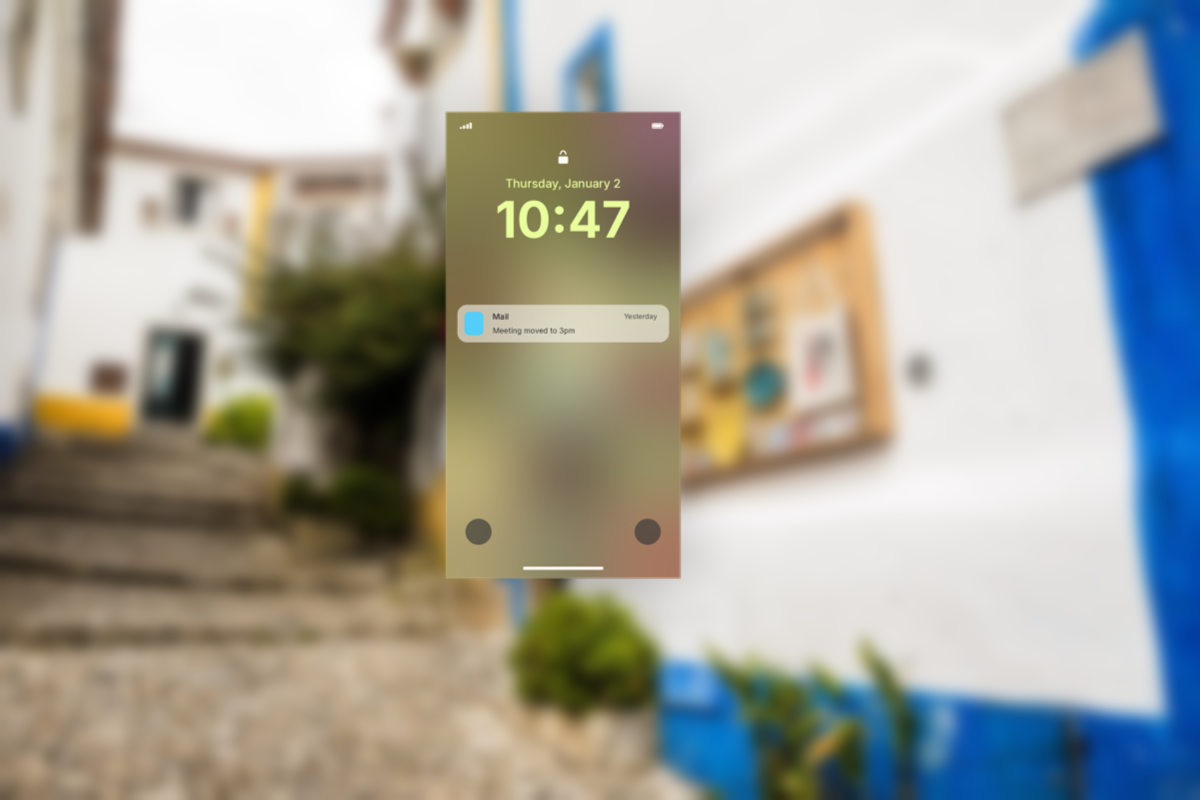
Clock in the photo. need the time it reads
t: 10:47
